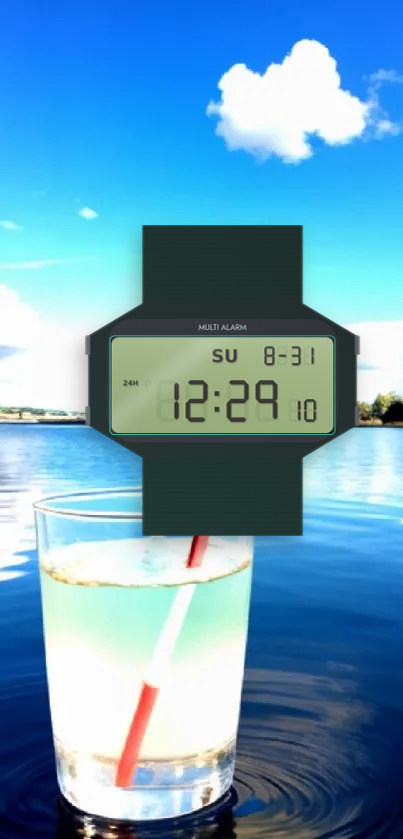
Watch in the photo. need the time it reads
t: 12:29:10
